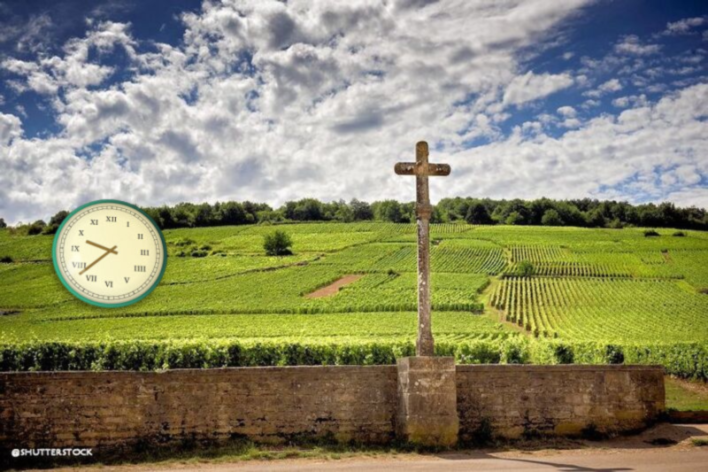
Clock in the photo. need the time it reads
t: 9:38
